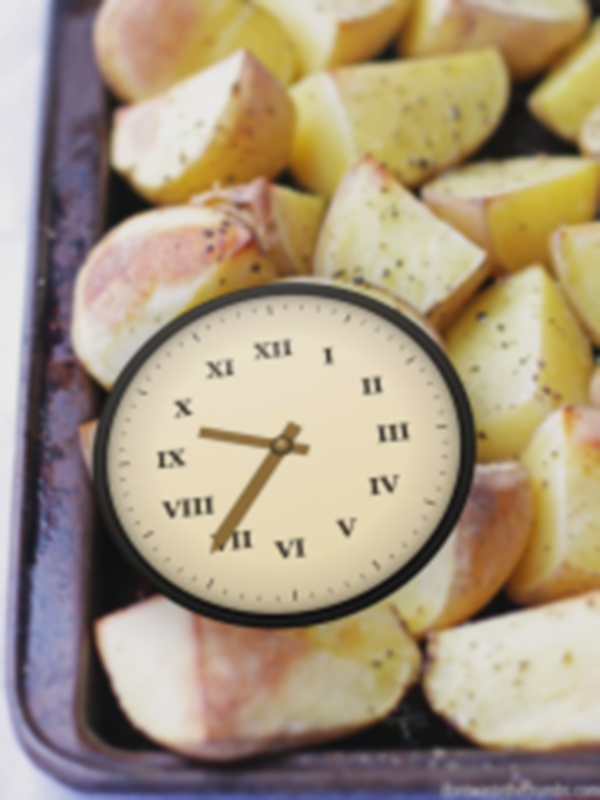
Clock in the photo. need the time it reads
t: 9:36
